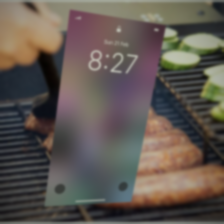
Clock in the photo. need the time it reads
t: 8:27
